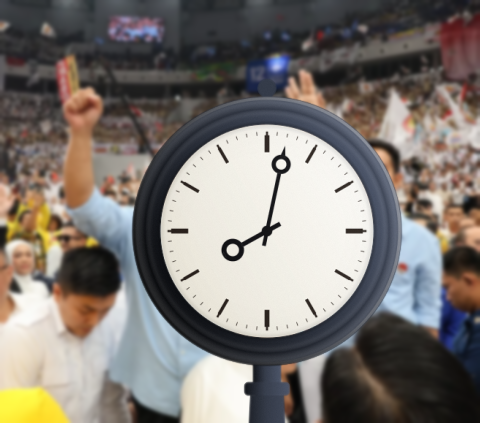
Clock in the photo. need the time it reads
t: 8:02
